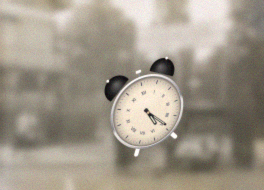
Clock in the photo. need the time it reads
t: 5:24
